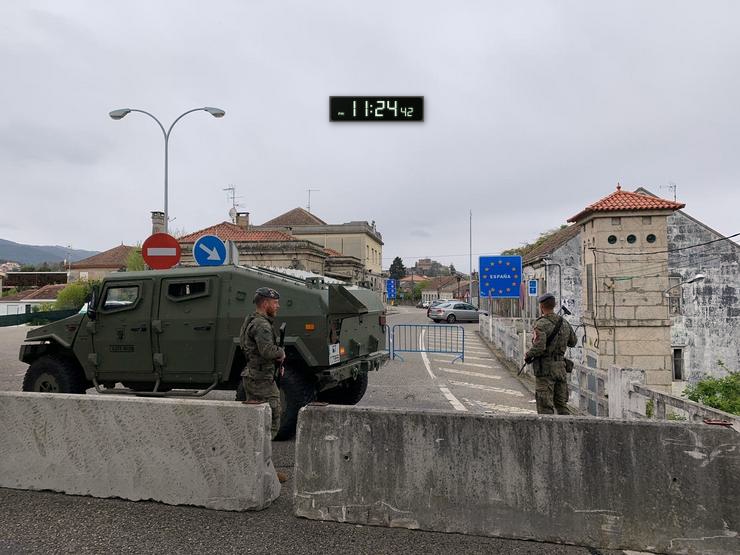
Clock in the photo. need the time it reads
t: 11:24:42
